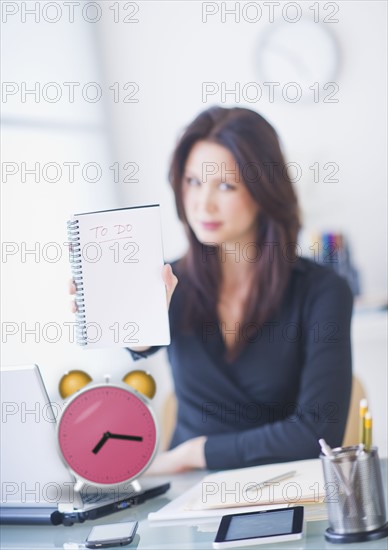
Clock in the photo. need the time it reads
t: 7:16
